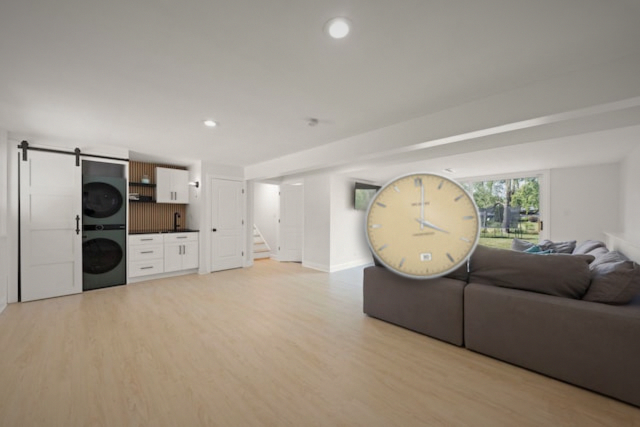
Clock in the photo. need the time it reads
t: 4:01
